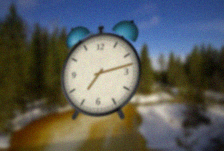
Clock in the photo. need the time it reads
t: 7:13
